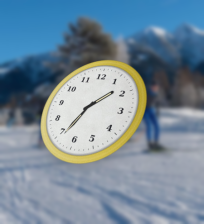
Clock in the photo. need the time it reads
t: 1:34
